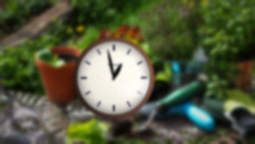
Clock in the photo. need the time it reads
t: 12:58
